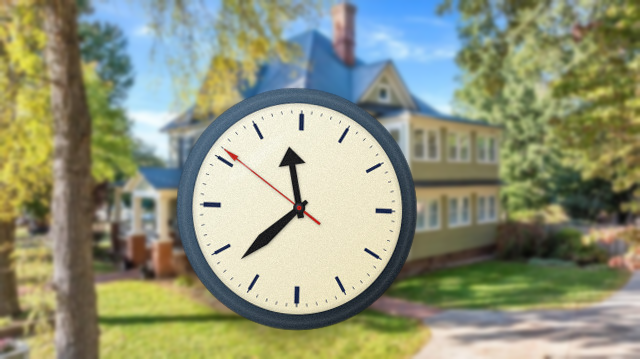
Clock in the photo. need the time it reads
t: 11:37:51
